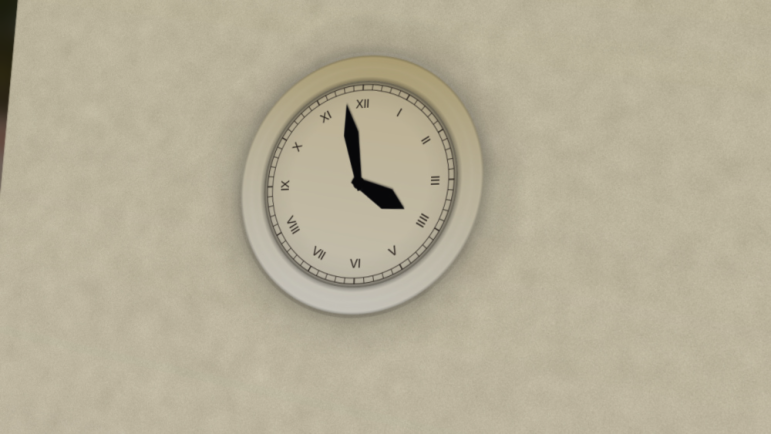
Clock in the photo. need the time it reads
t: 3:58
